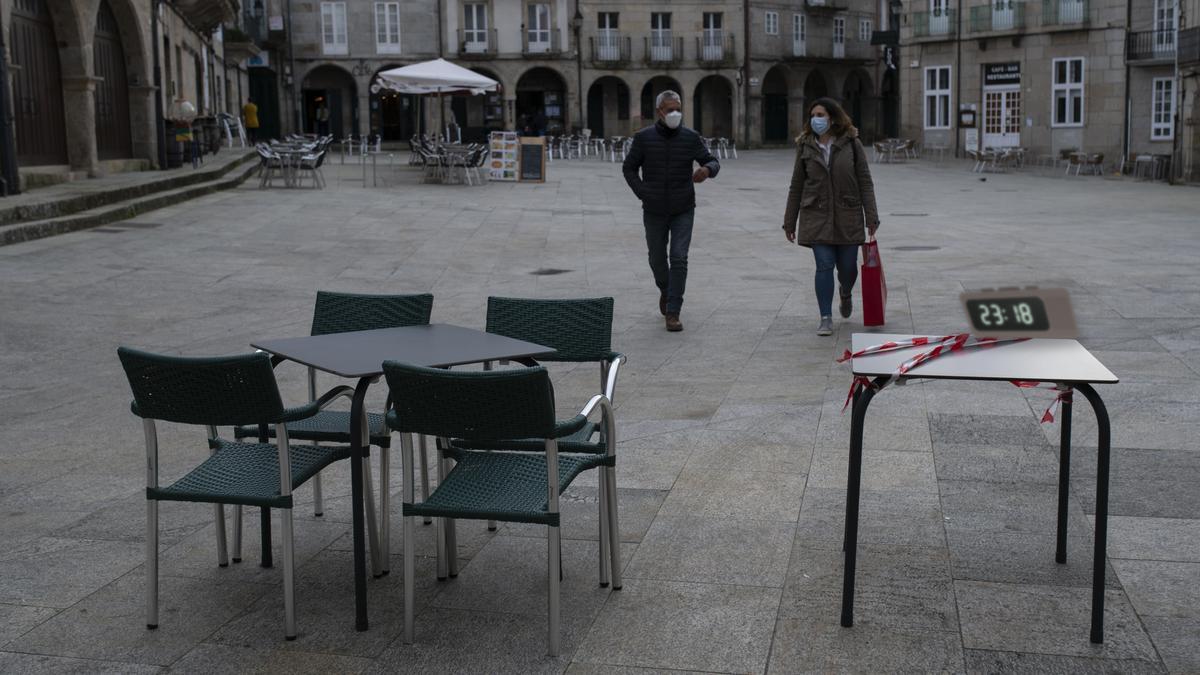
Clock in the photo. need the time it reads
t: 23:18
